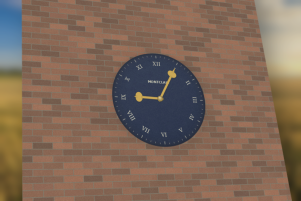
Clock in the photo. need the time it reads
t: 9:05
